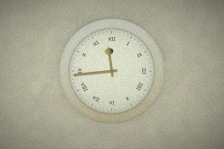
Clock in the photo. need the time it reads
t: 11:44
